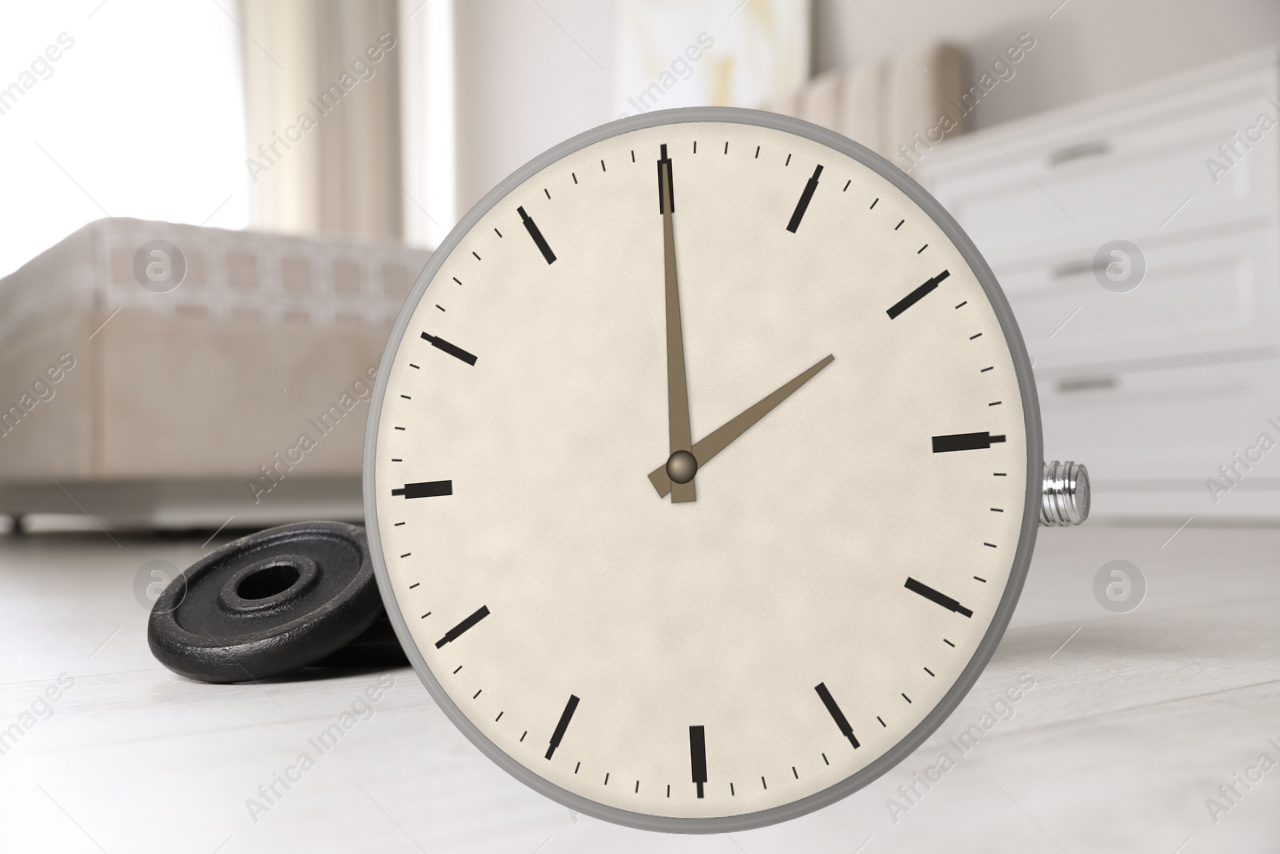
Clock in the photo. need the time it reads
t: 2:00
